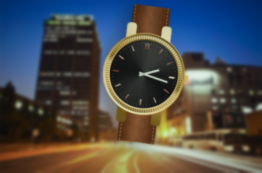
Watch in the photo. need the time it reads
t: 2:17
